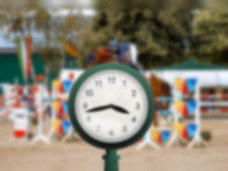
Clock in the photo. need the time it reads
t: 3:43
